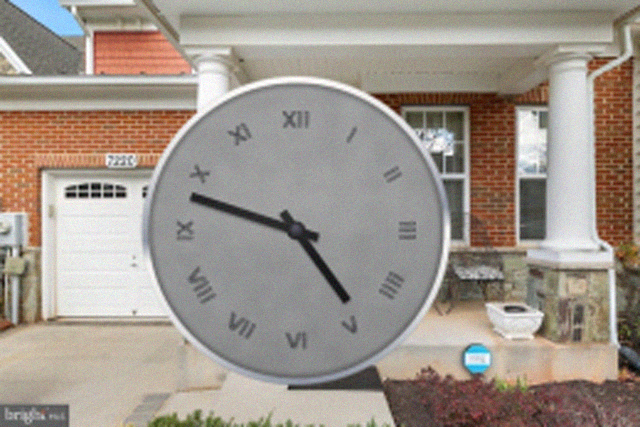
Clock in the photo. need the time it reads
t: 4:48
